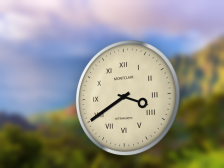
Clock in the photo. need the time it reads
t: 3:40
